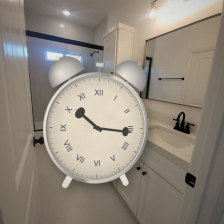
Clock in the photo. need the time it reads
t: 10:16
